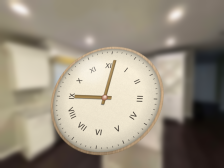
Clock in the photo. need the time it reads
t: 9:01
